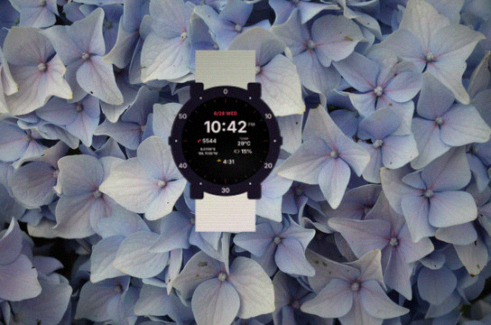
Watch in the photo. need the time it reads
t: 10:42
